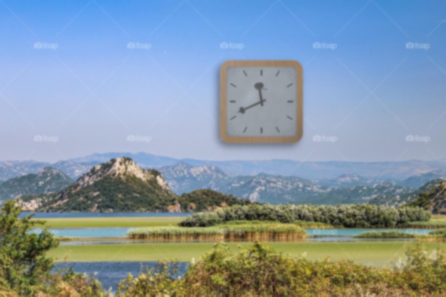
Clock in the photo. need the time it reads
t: 11:41
